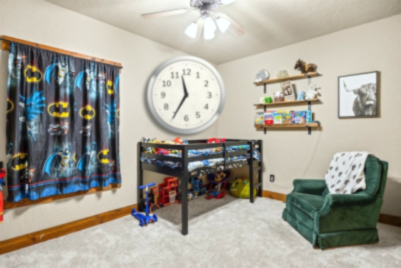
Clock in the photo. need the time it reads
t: 11:35
